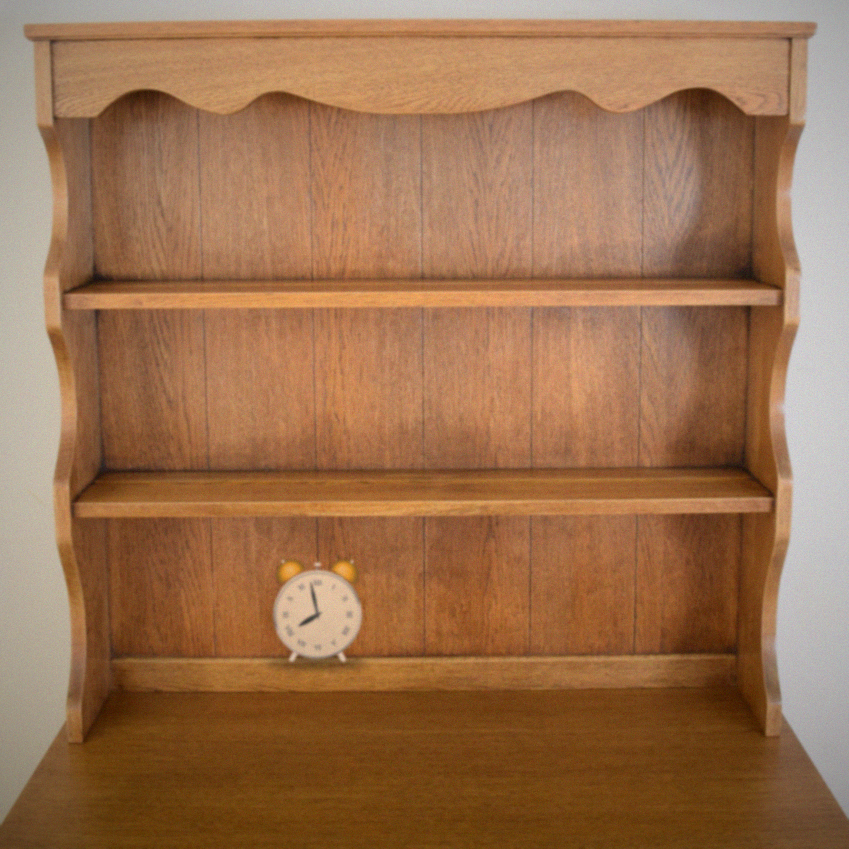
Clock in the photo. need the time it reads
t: 7:58
